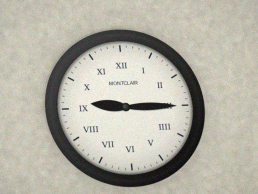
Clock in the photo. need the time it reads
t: 9:15
